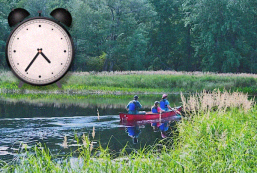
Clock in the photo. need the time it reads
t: 4:36
